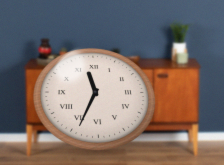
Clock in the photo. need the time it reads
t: 11:34
